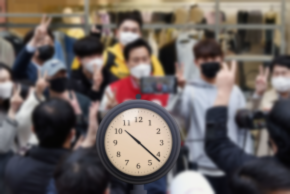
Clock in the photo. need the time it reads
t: 10:22
